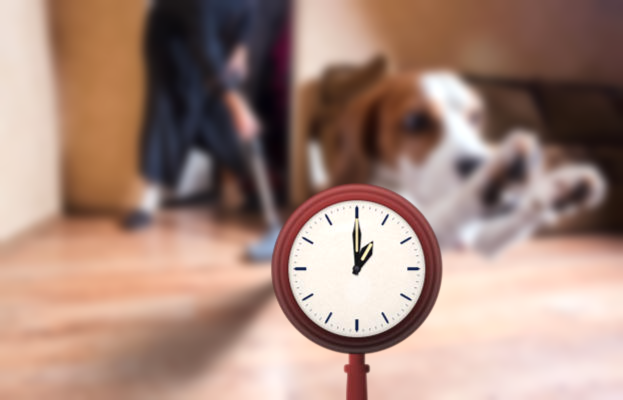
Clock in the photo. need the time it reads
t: 1:00
